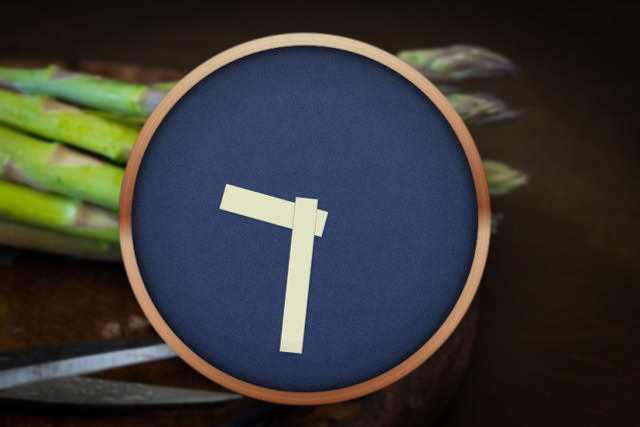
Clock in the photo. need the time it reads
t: 9:31
